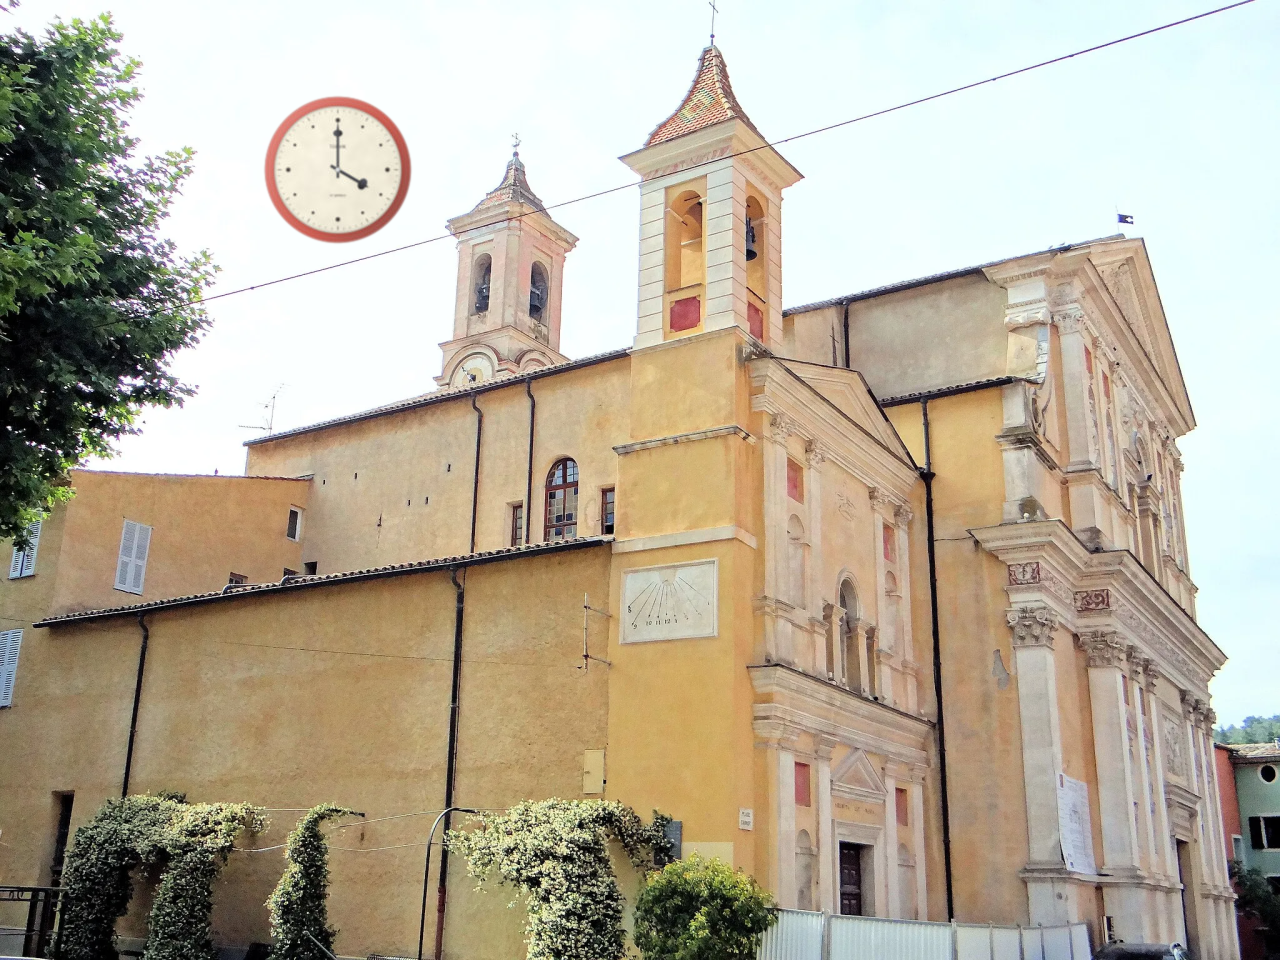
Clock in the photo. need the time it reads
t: 4:00
